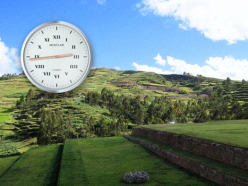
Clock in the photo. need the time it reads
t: 2:44
